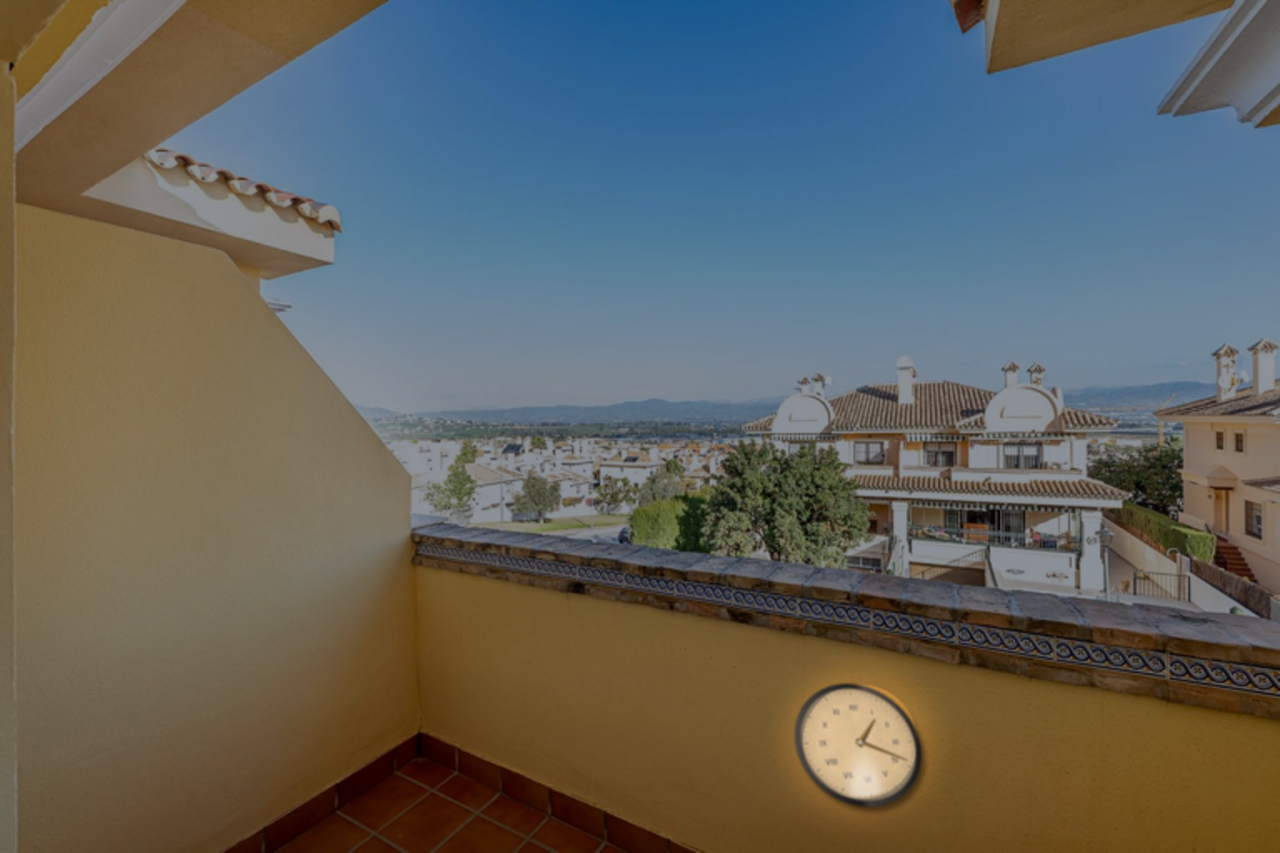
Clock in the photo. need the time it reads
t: 1:19
